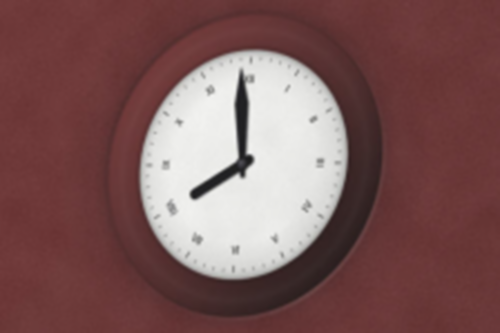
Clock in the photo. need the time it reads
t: 7:59
